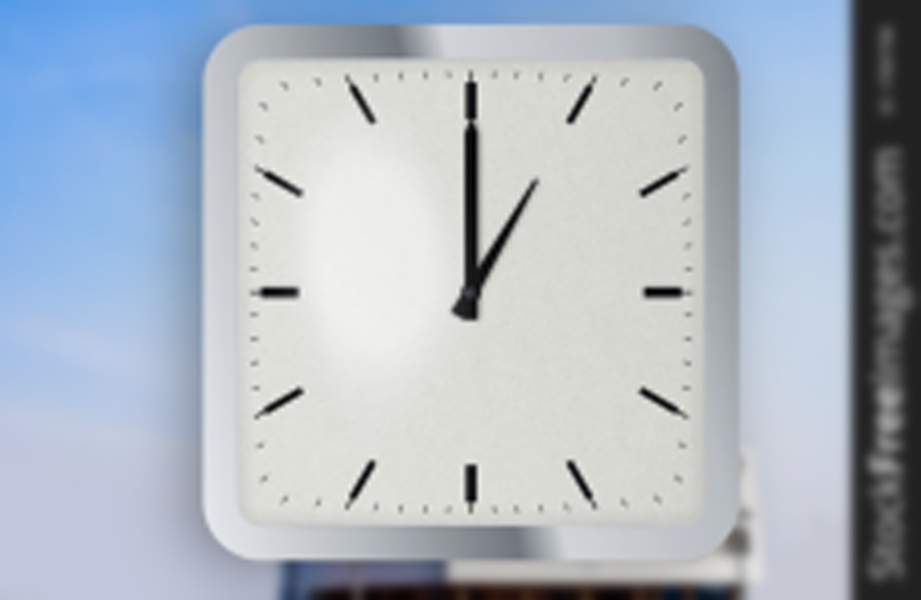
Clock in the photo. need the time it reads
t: 1:00
